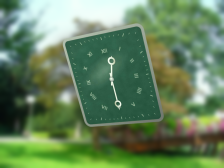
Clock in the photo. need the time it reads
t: 12:30
